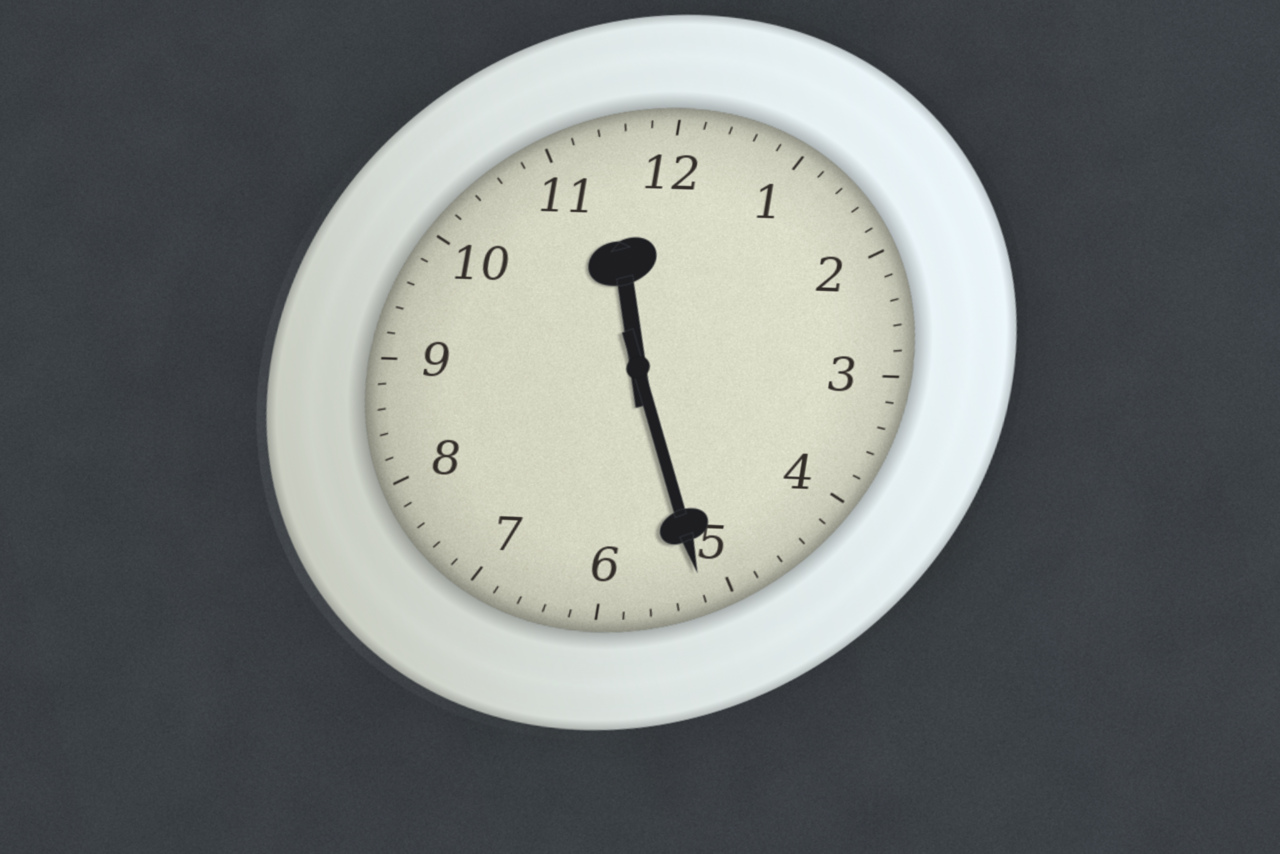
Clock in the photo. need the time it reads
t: 11:26
